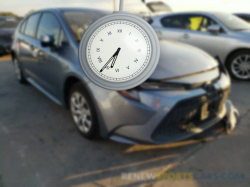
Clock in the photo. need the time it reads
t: 6:36
